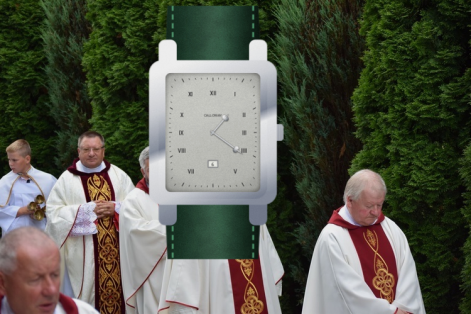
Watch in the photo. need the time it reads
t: 1:21
